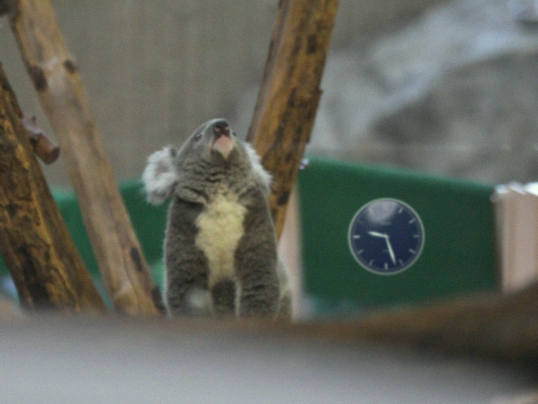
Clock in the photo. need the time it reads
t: 9:27
